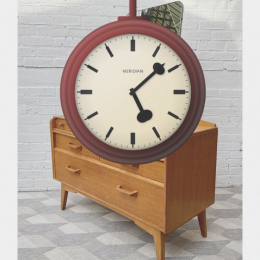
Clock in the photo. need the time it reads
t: 5:08
